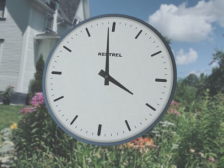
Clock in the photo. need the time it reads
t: 3:59
